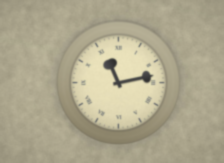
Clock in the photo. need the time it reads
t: 11:13
